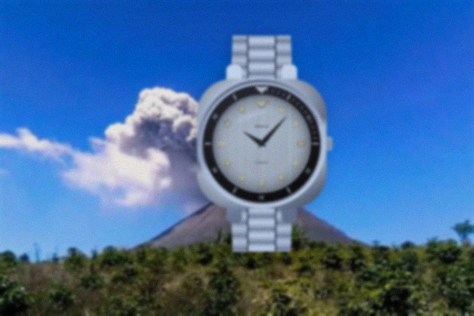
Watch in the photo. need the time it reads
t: 10:07
